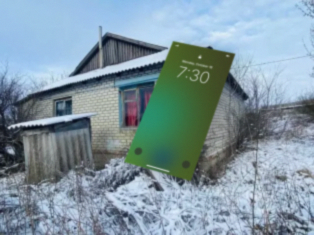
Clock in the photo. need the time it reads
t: 7:30
